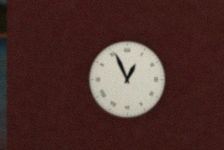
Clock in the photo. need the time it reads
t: 12:56
